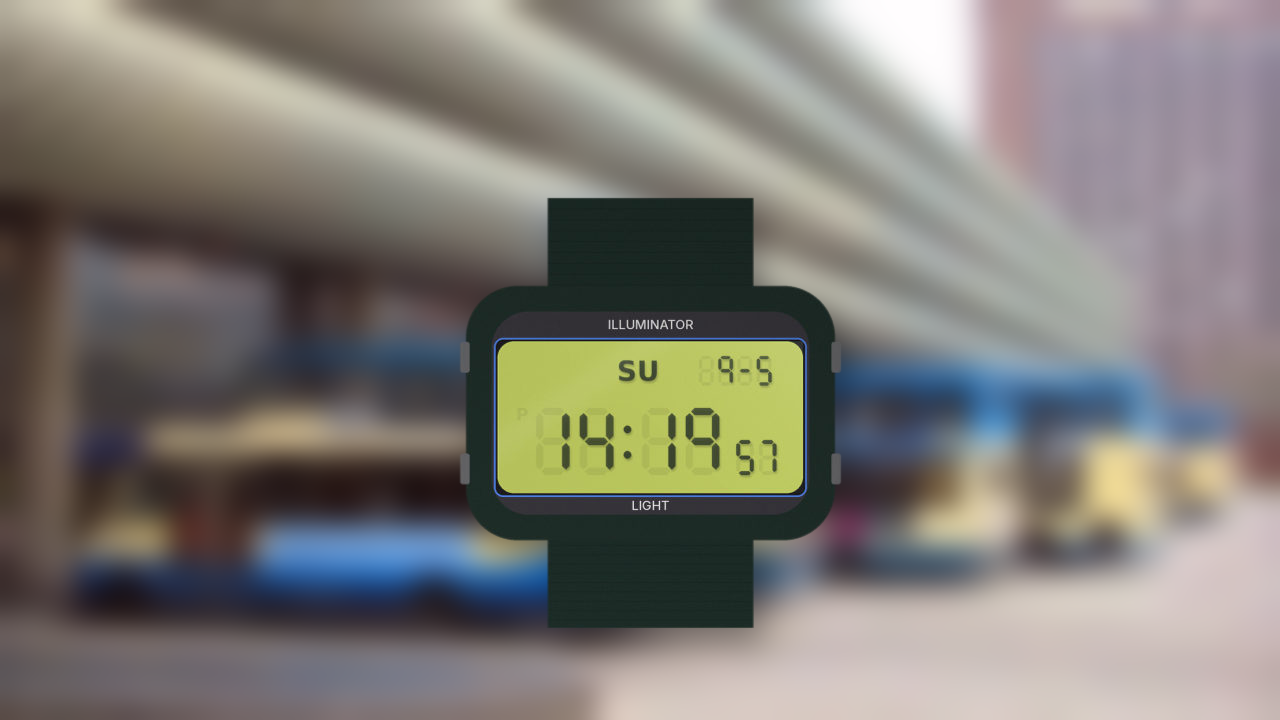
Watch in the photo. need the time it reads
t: 14:19:57
